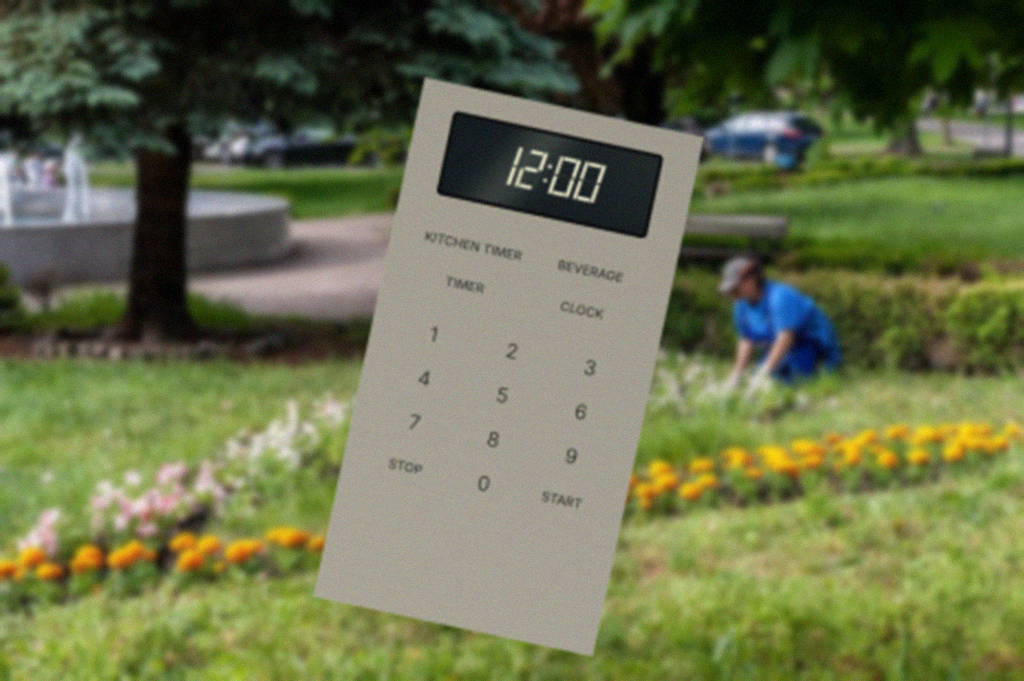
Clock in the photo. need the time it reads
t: 12:00
